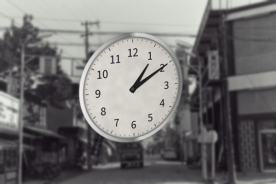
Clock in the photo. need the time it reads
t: 1:10
